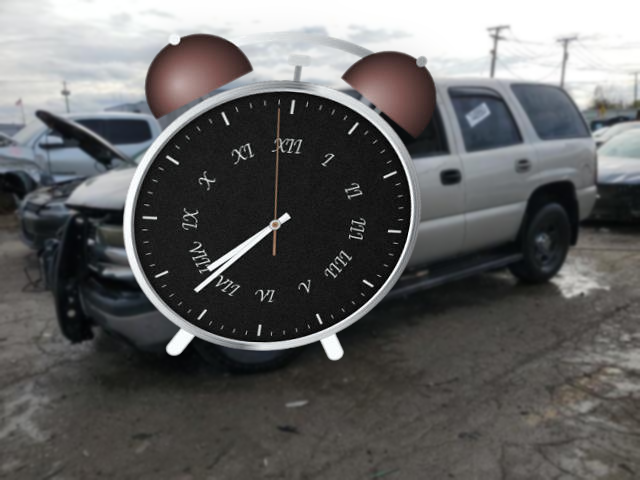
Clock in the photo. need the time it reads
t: 7:36:59
